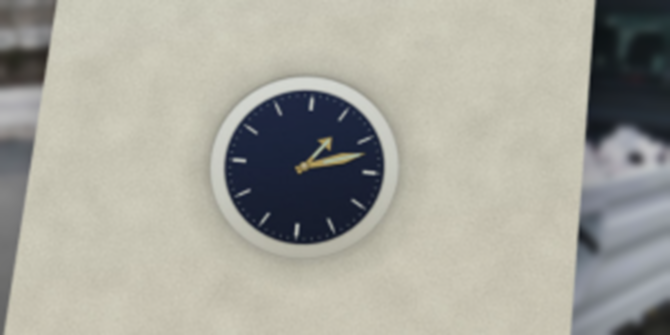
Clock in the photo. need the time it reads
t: 1:12
